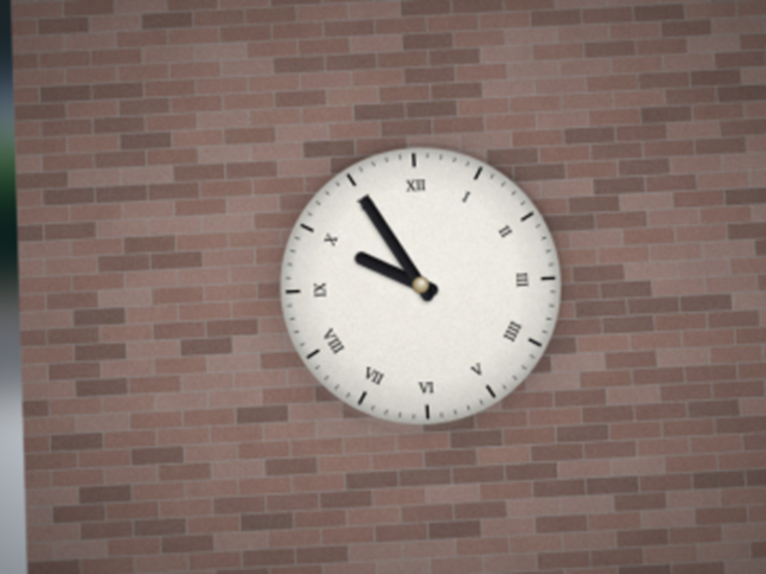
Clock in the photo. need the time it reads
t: 9:55
